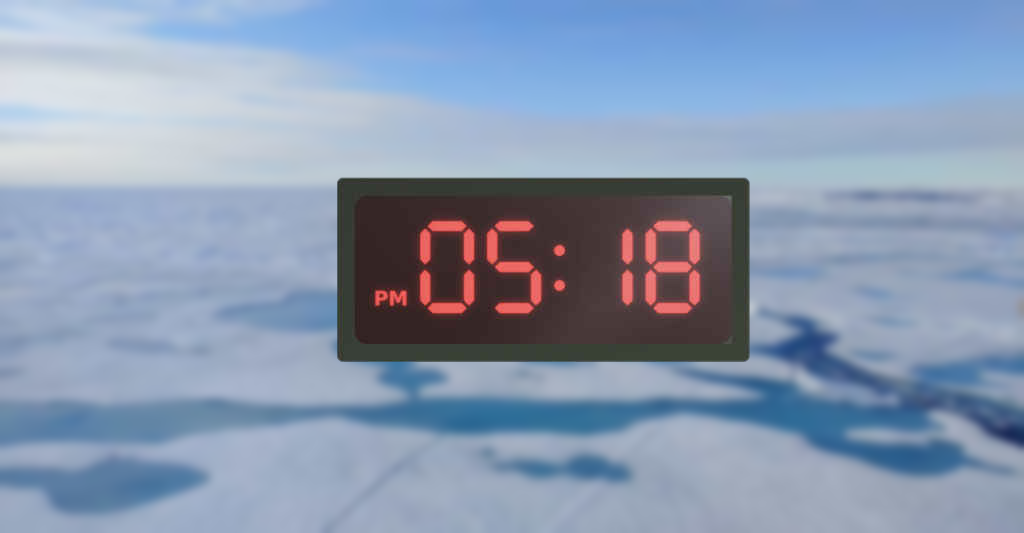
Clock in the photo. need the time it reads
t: 5:18
